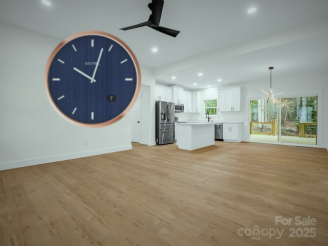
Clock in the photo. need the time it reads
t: 10:03
